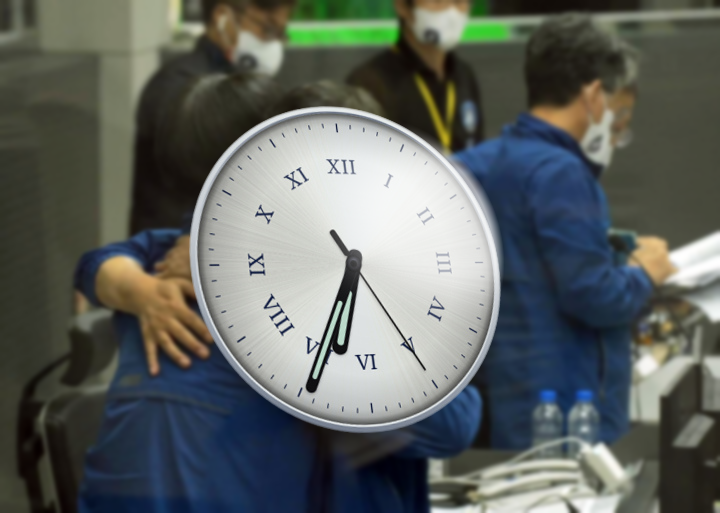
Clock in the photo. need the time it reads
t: 6:34:25
